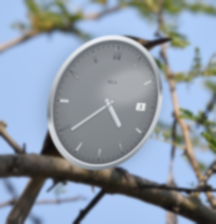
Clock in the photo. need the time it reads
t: 4:39
